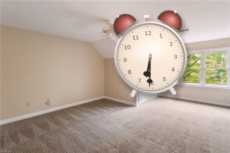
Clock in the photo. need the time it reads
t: 6:31
